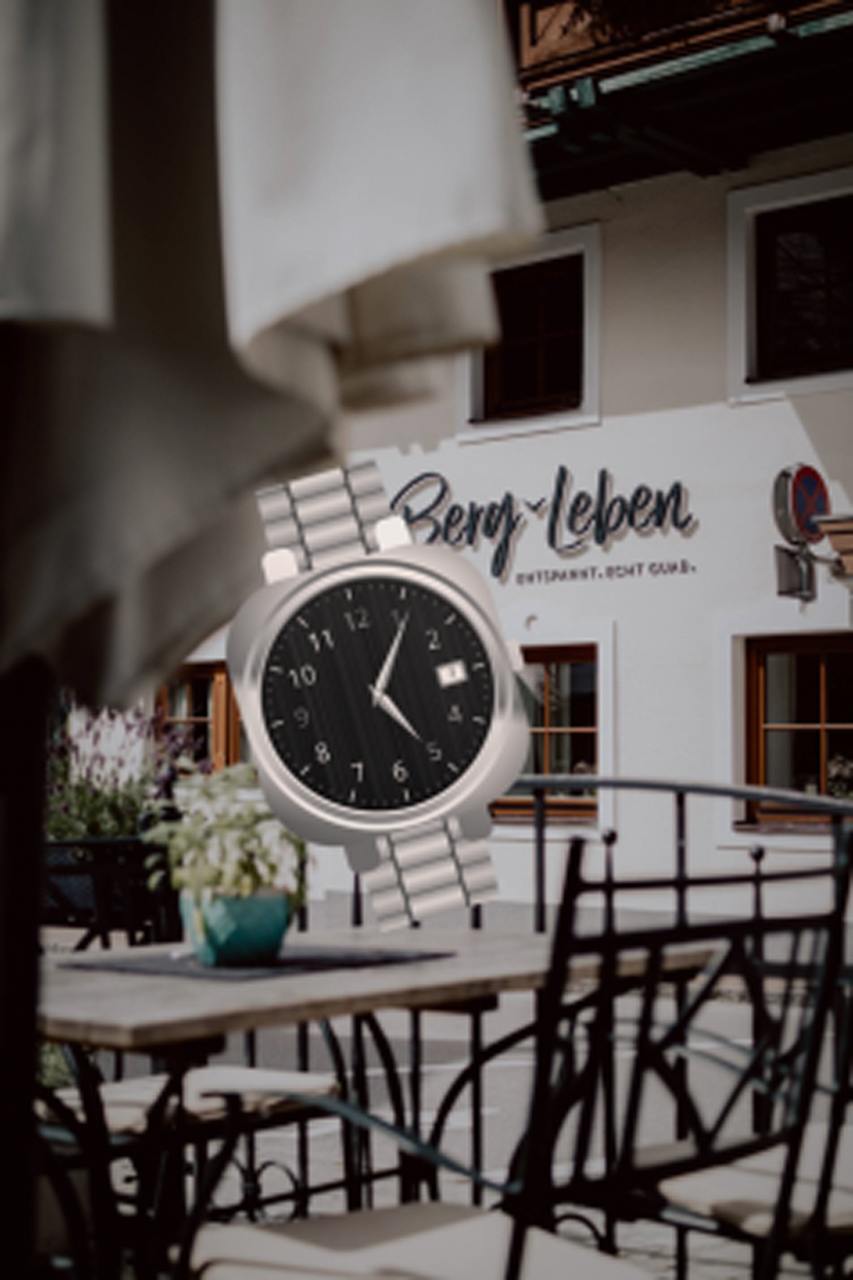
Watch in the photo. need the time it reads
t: 5:06
